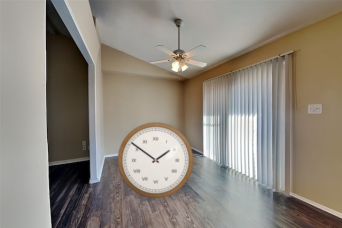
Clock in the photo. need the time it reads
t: 1:51
